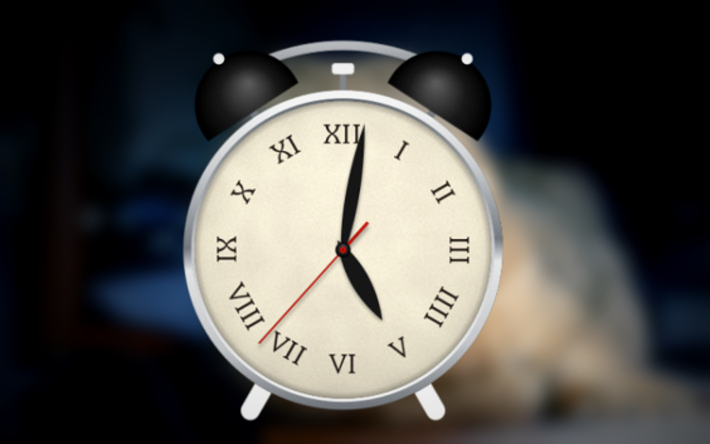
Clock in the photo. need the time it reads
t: 5:01:37
